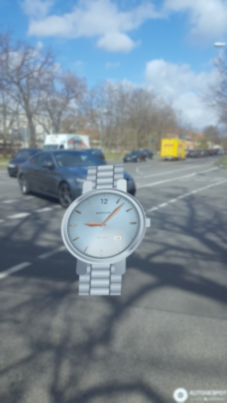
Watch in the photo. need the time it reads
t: 9:07
